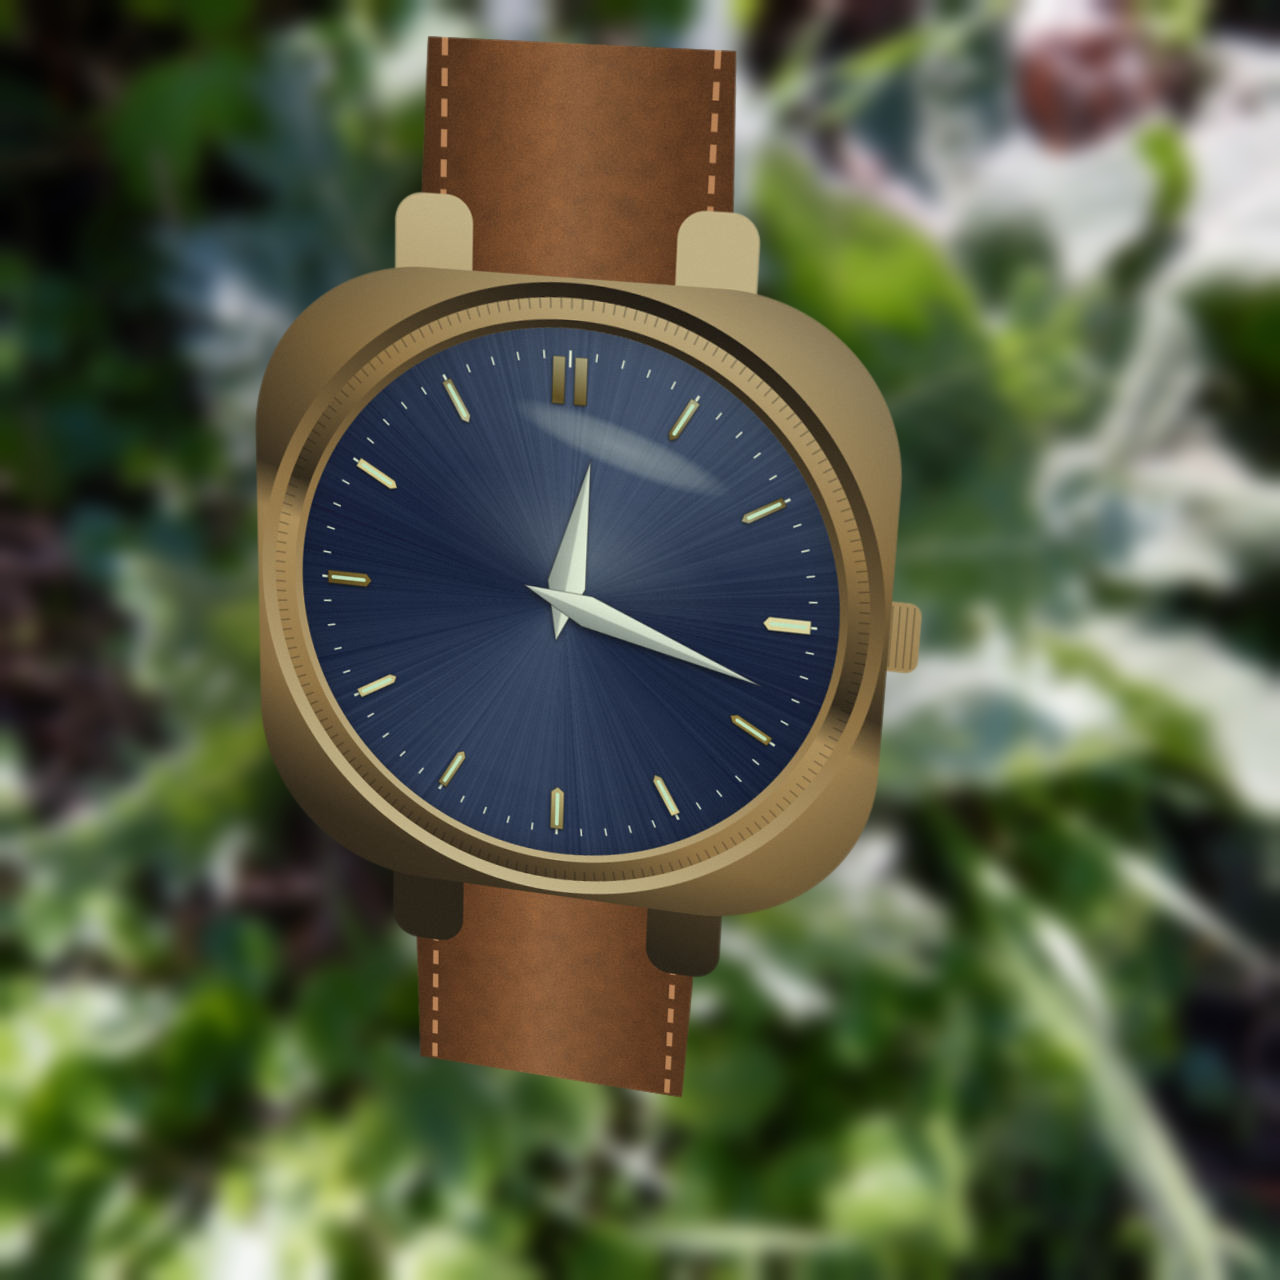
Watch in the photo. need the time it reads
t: 12:18
